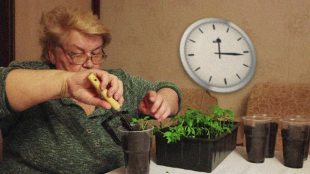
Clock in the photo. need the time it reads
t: 12:16
